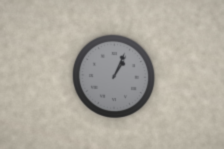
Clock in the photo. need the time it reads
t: 1:04
